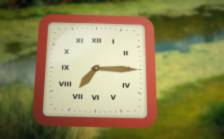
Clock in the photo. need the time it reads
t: 7:15
